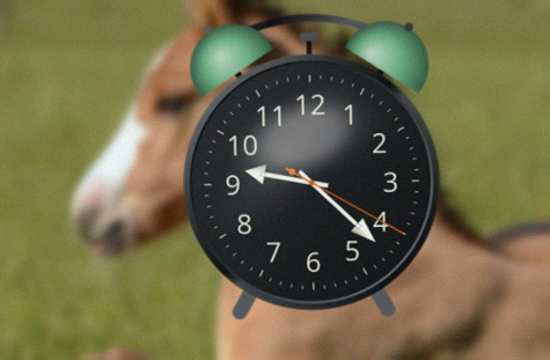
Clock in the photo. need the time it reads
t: 9:22:20
